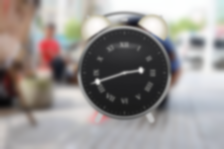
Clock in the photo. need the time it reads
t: 2:42
